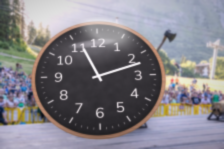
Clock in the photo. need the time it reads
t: 11:12
